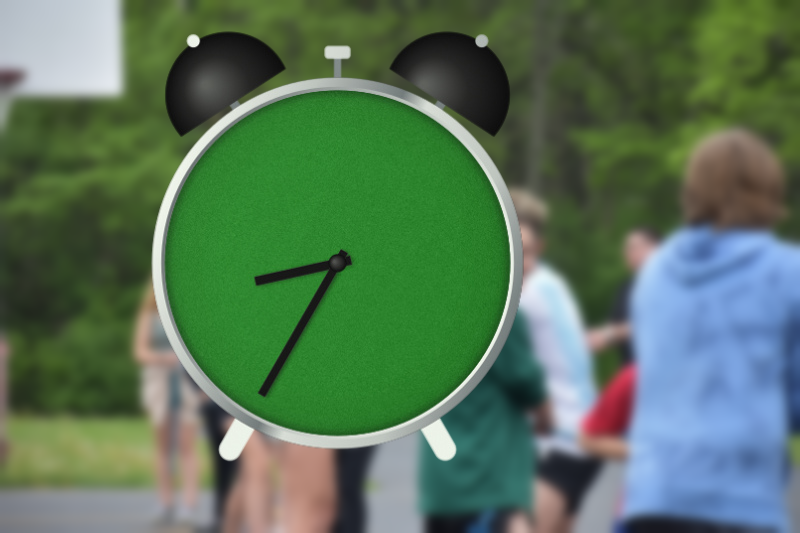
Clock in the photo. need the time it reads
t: 8:35
